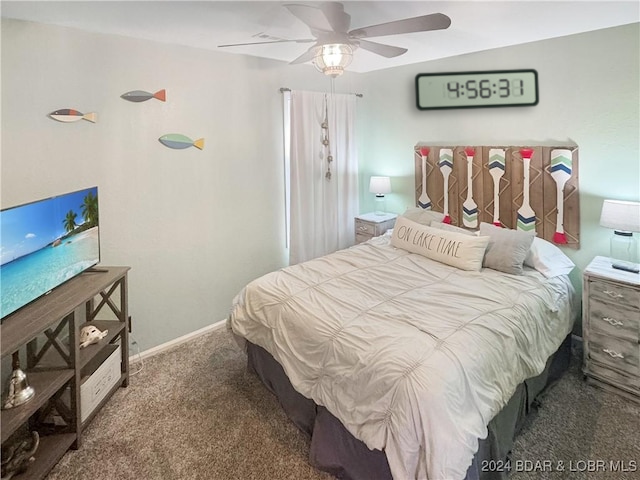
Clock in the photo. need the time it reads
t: 4:56:31
